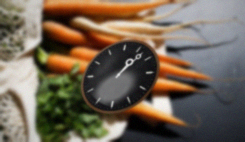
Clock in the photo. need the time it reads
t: 1:07
